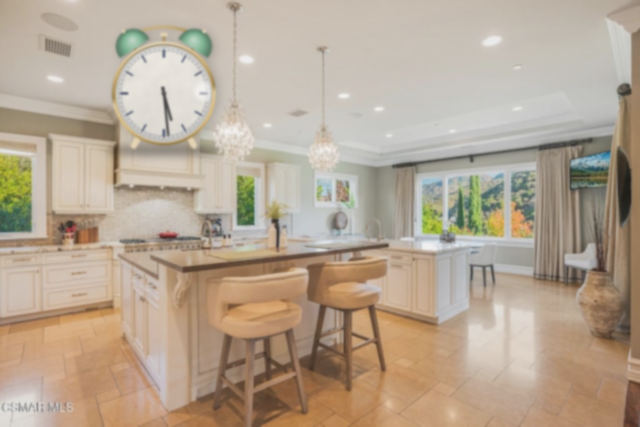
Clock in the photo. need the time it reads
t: 5:29
